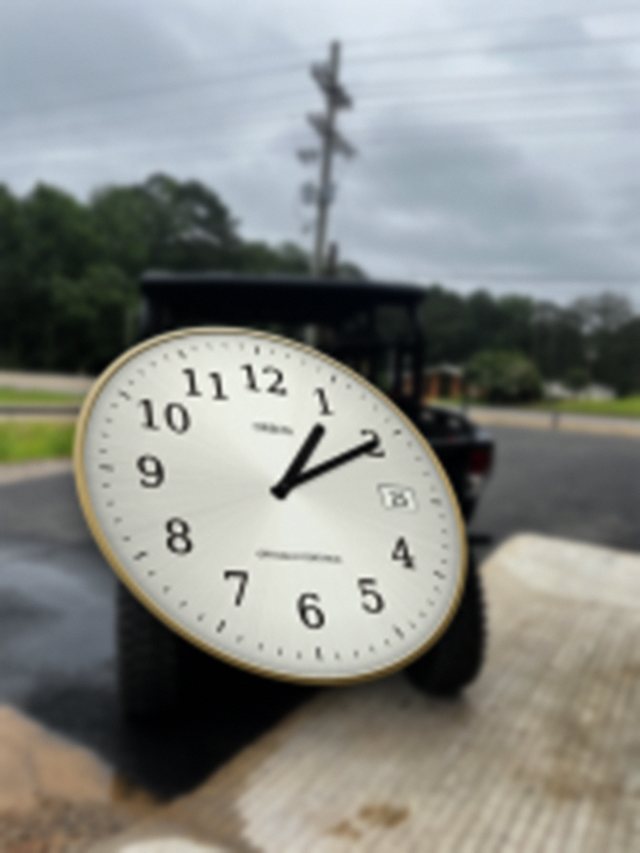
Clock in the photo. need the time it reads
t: 1:10
